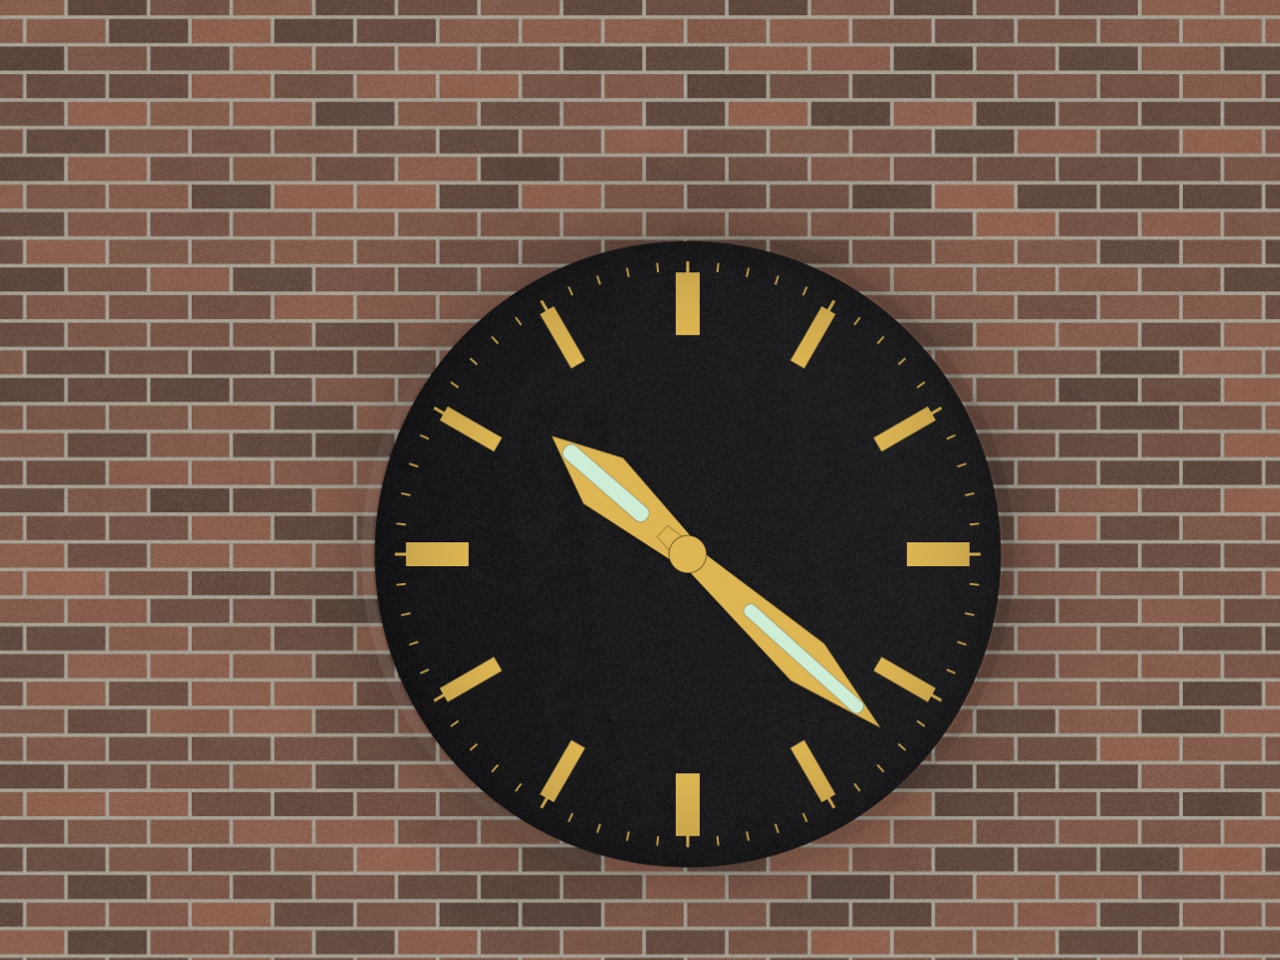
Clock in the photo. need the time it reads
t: 10:22
